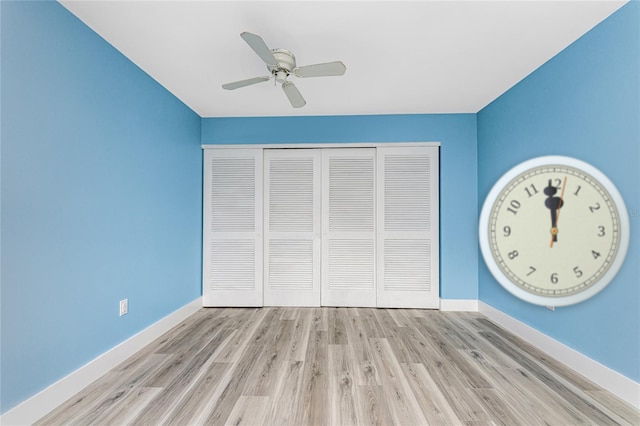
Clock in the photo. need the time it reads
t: 11:59:02
